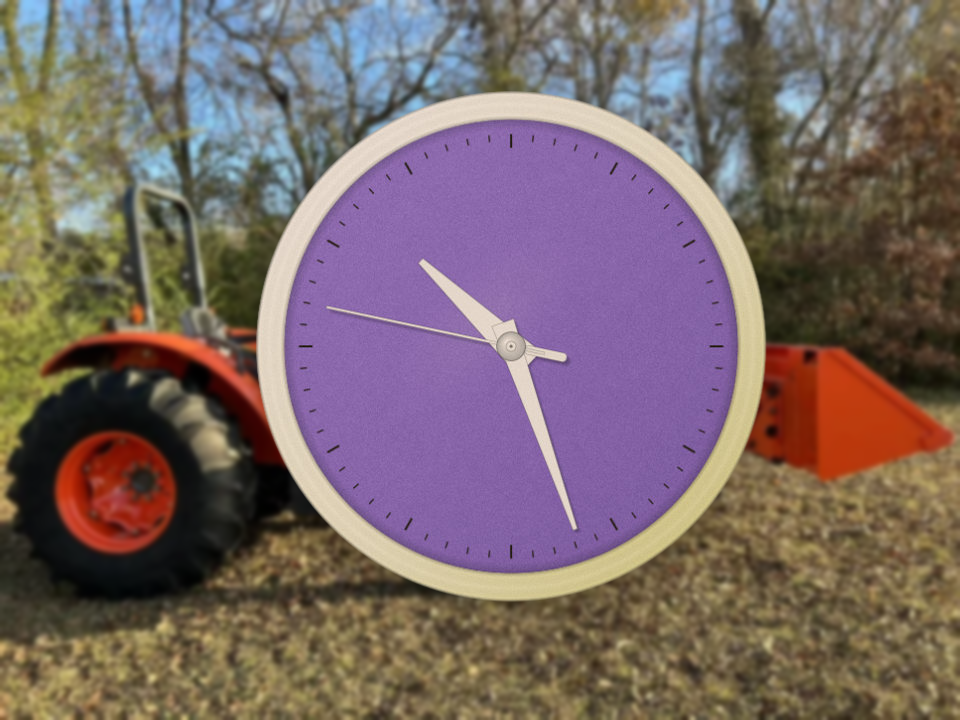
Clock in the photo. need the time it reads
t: 10:26:47
